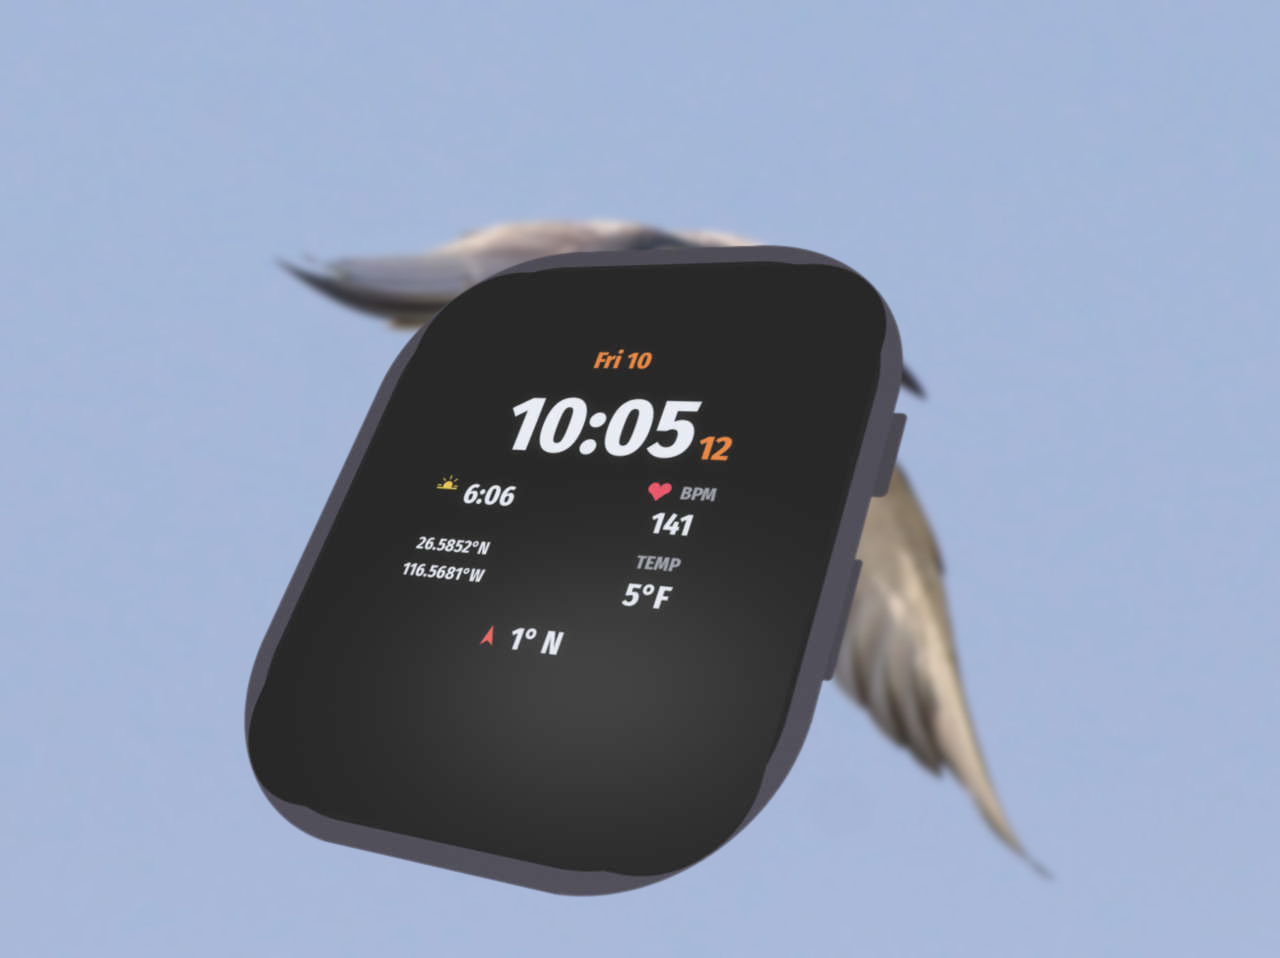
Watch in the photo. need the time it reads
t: 10:05:12
